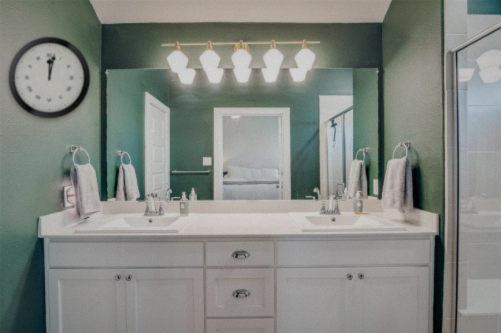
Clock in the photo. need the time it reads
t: 12:02
